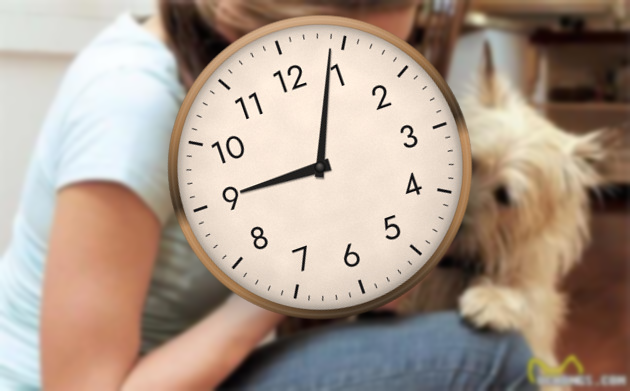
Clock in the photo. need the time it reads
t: 9:04
